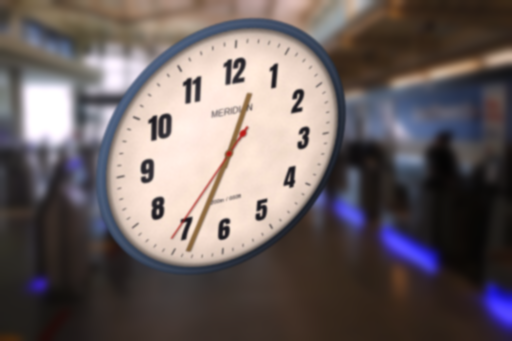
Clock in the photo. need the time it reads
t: 12:33:36
